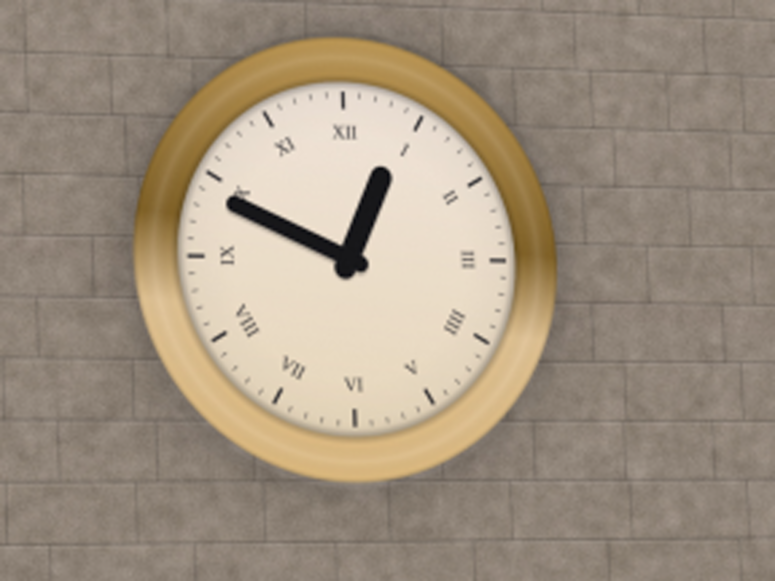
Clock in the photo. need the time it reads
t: 12:49
